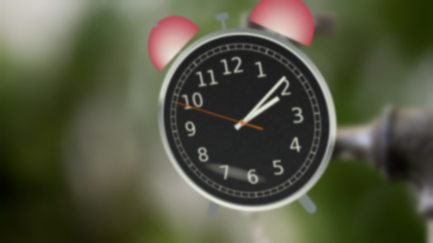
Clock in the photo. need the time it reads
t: 2:08:49
